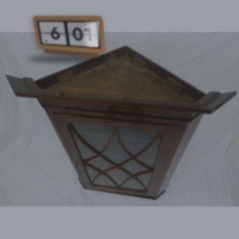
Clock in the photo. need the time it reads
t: 6:01
